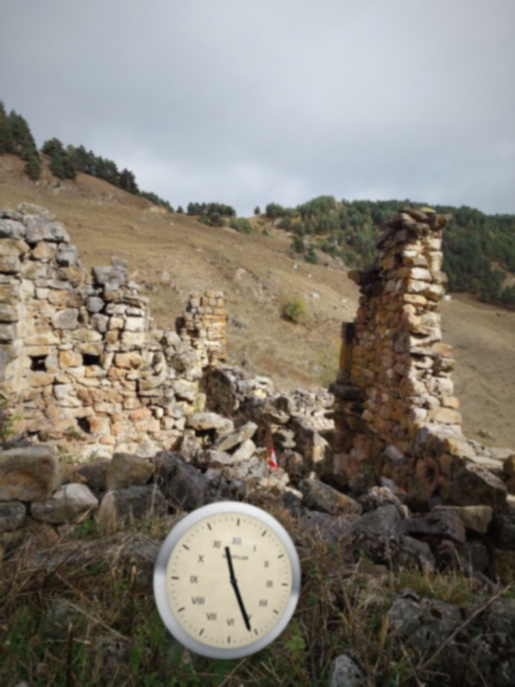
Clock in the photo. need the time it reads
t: 11:26
